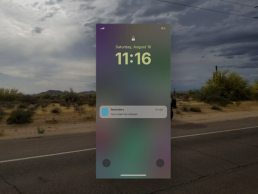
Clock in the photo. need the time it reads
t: 11:16
